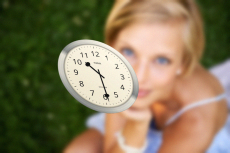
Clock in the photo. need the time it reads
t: 10:29
